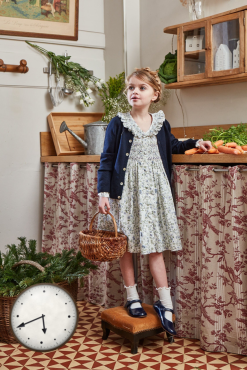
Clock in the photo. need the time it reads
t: 5:41
